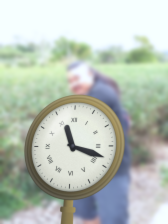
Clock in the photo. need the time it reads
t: 11:18
